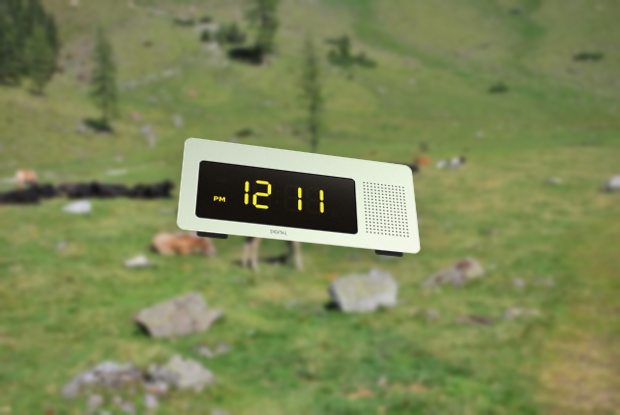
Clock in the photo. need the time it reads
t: 12:11
